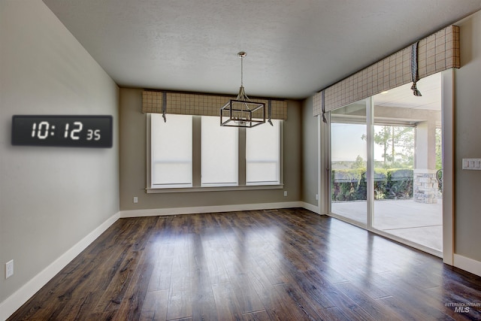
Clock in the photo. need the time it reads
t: 10:12:35
